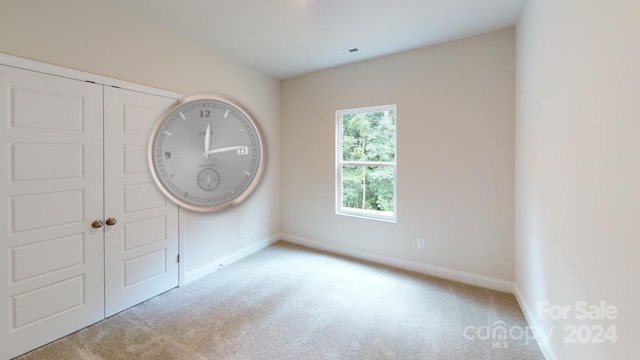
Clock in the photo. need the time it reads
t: 12:14
